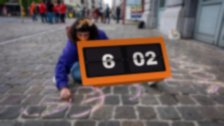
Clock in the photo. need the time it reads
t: 6:02
